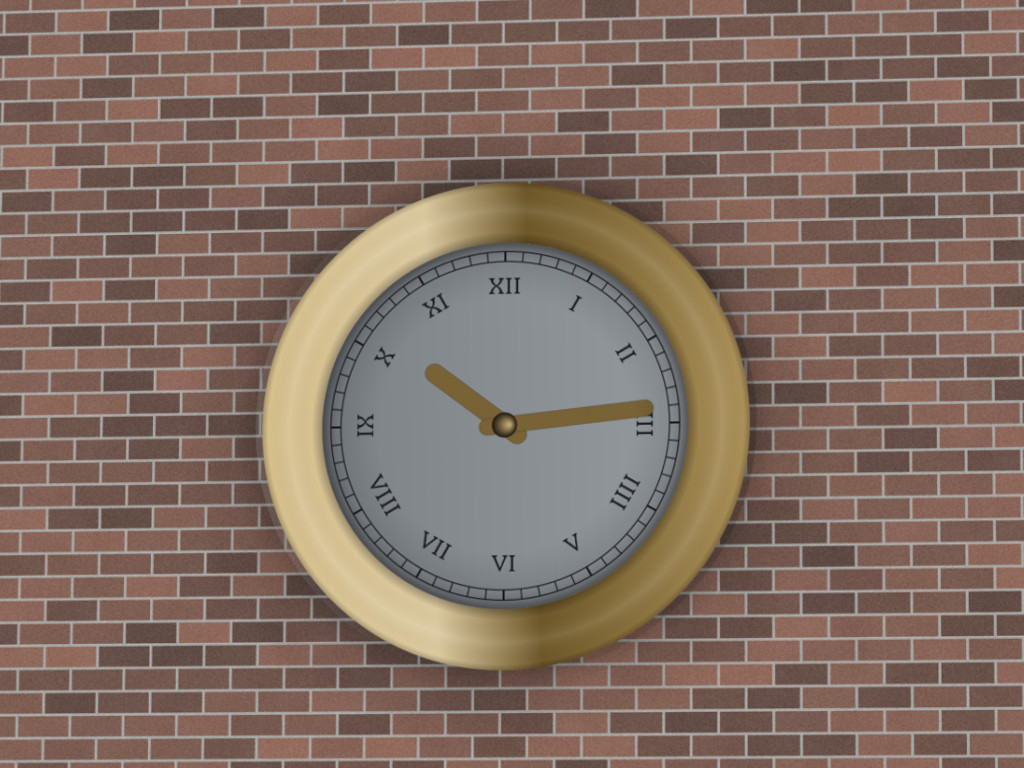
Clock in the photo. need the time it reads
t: 10:14
